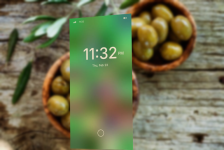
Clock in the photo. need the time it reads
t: 11:32
